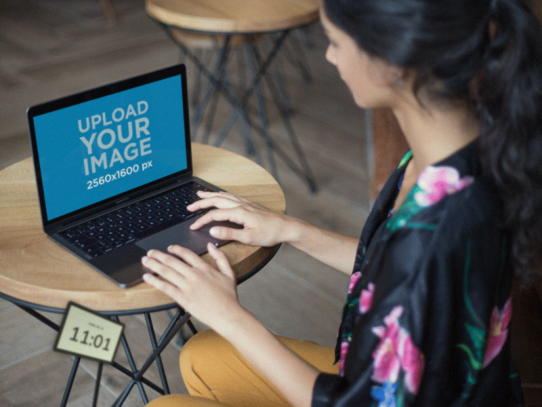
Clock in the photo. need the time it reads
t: 11:01
